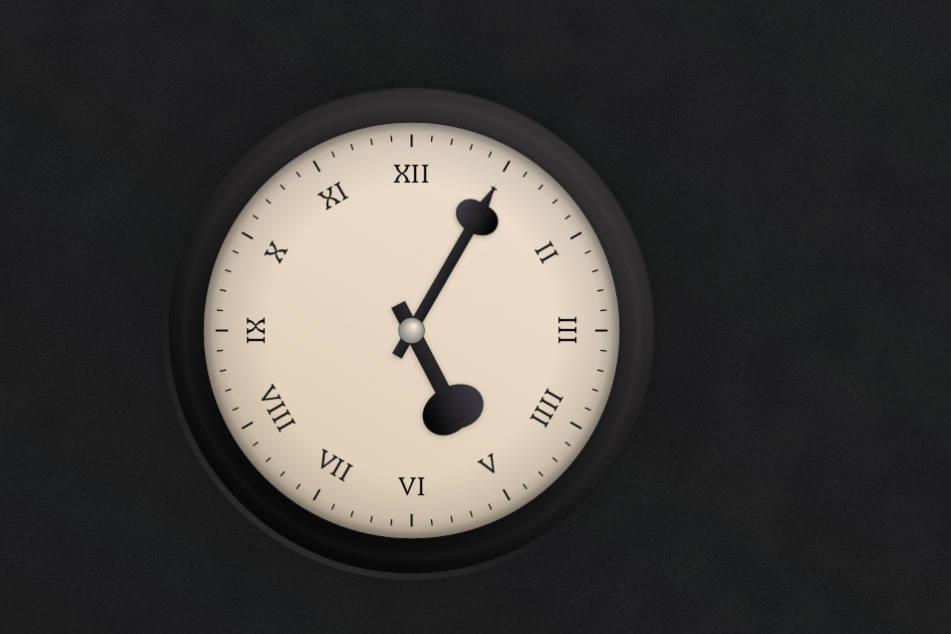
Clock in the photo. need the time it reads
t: 5:05
